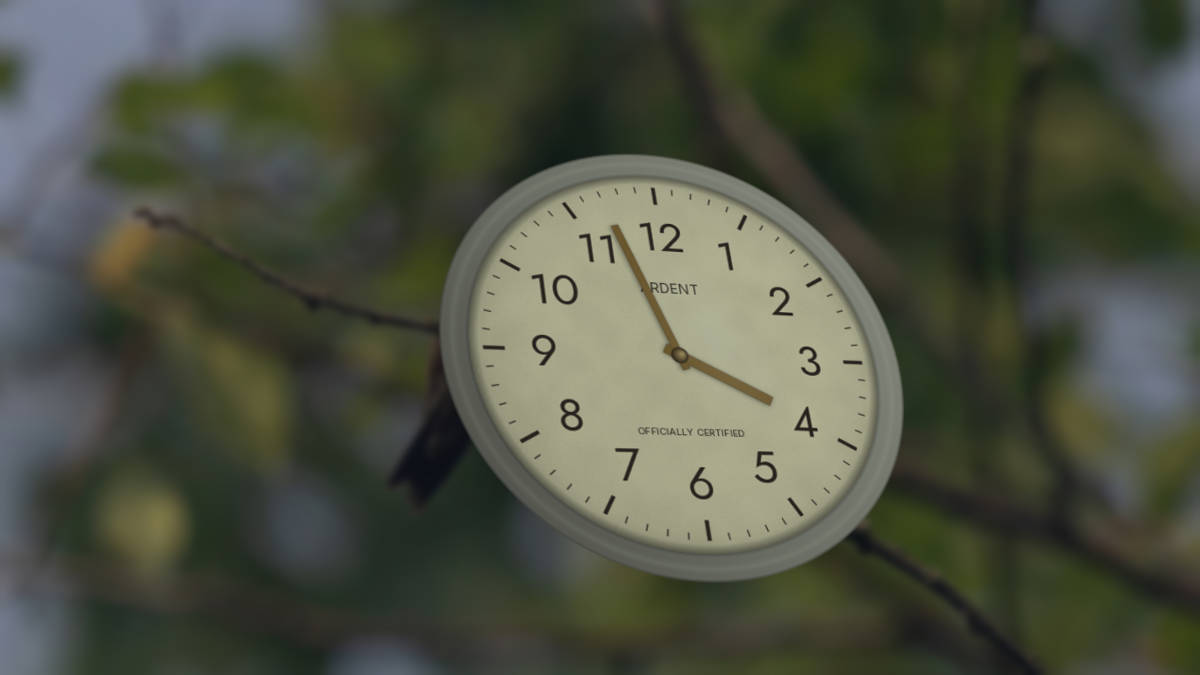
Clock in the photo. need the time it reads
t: 3:57
